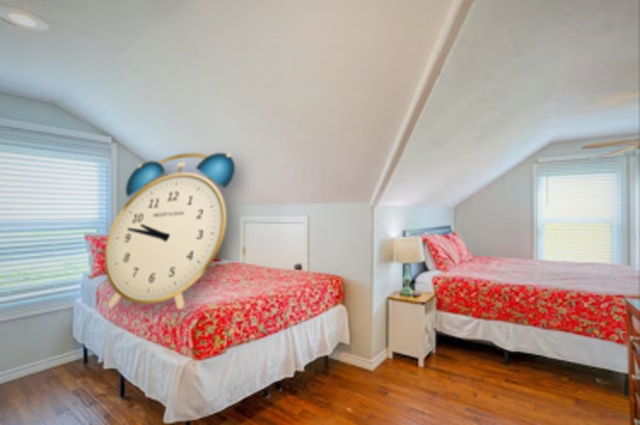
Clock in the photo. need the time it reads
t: 9:47
